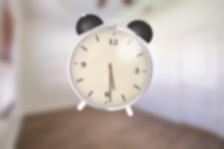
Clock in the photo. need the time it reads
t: 5:29
